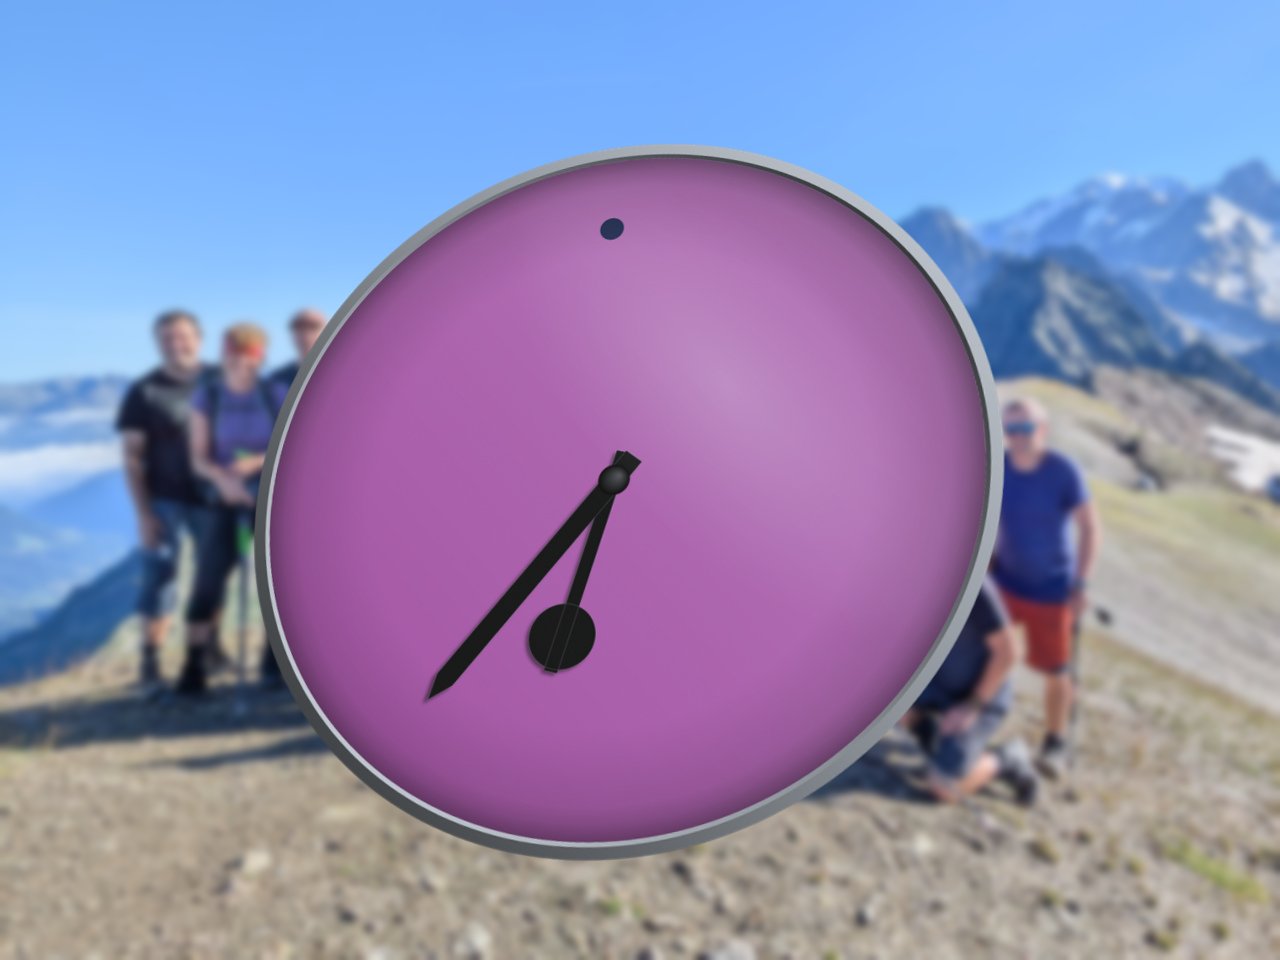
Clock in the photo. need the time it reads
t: 6:37
